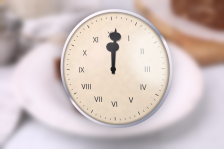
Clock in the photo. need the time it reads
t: 12:01
